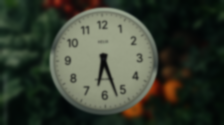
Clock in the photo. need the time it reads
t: 6:27
